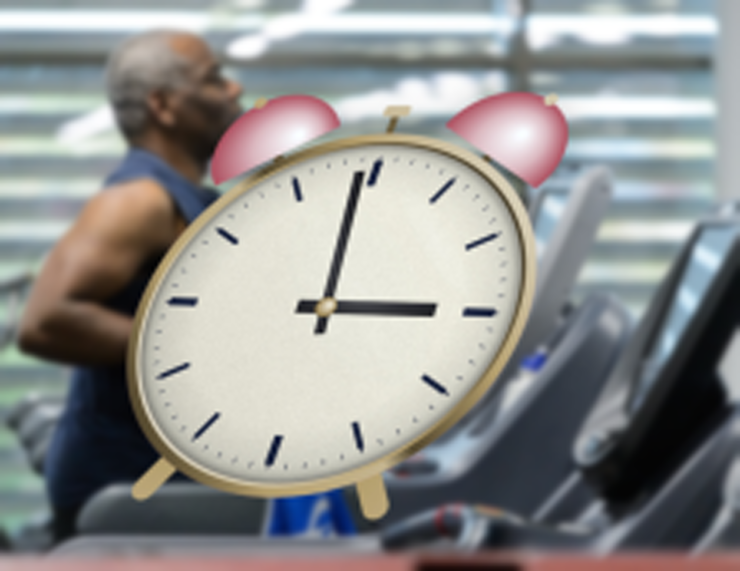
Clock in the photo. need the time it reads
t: 2:59
